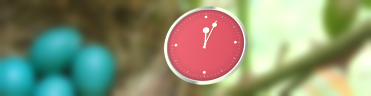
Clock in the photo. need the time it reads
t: 12:04
